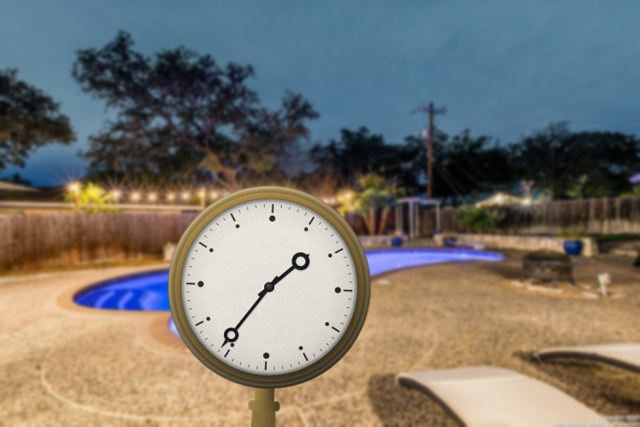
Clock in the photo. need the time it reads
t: 1:36
